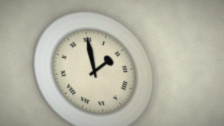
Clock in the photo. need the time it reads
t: 2:00
